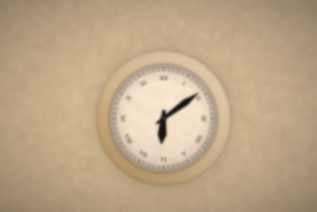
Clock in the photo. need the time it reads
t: 6:09
